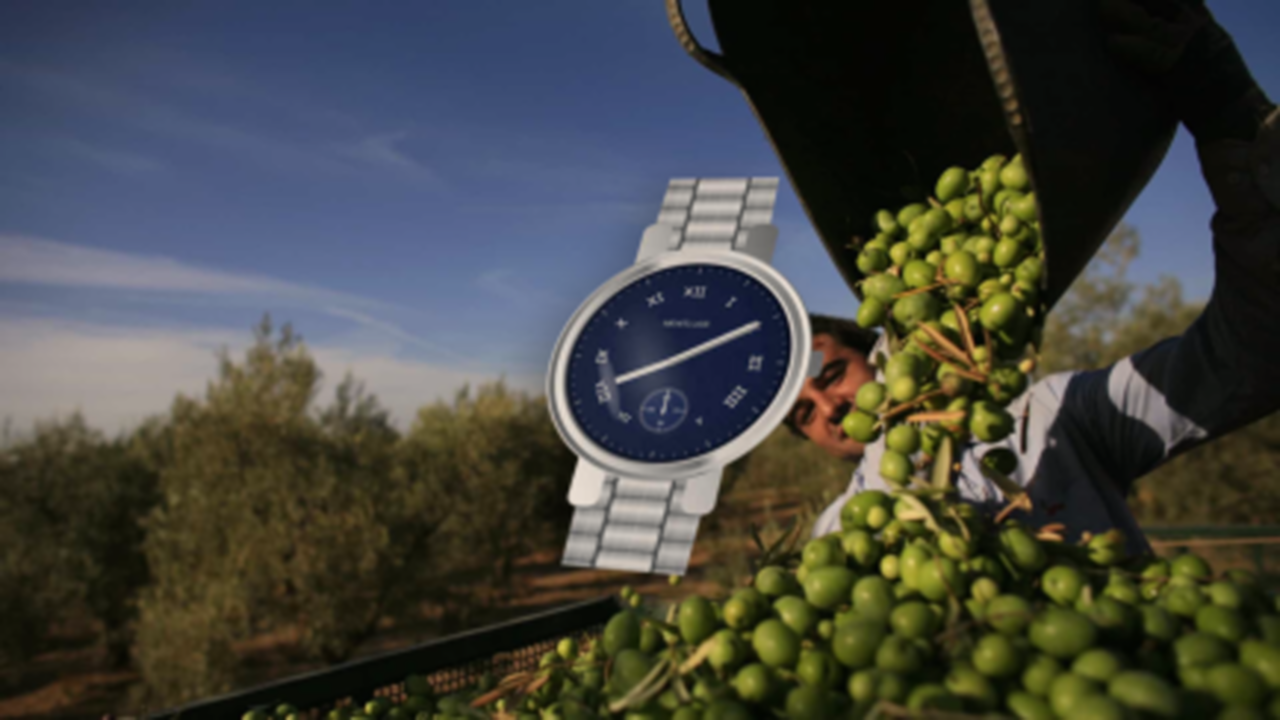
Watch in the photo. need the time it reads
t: 8:10
